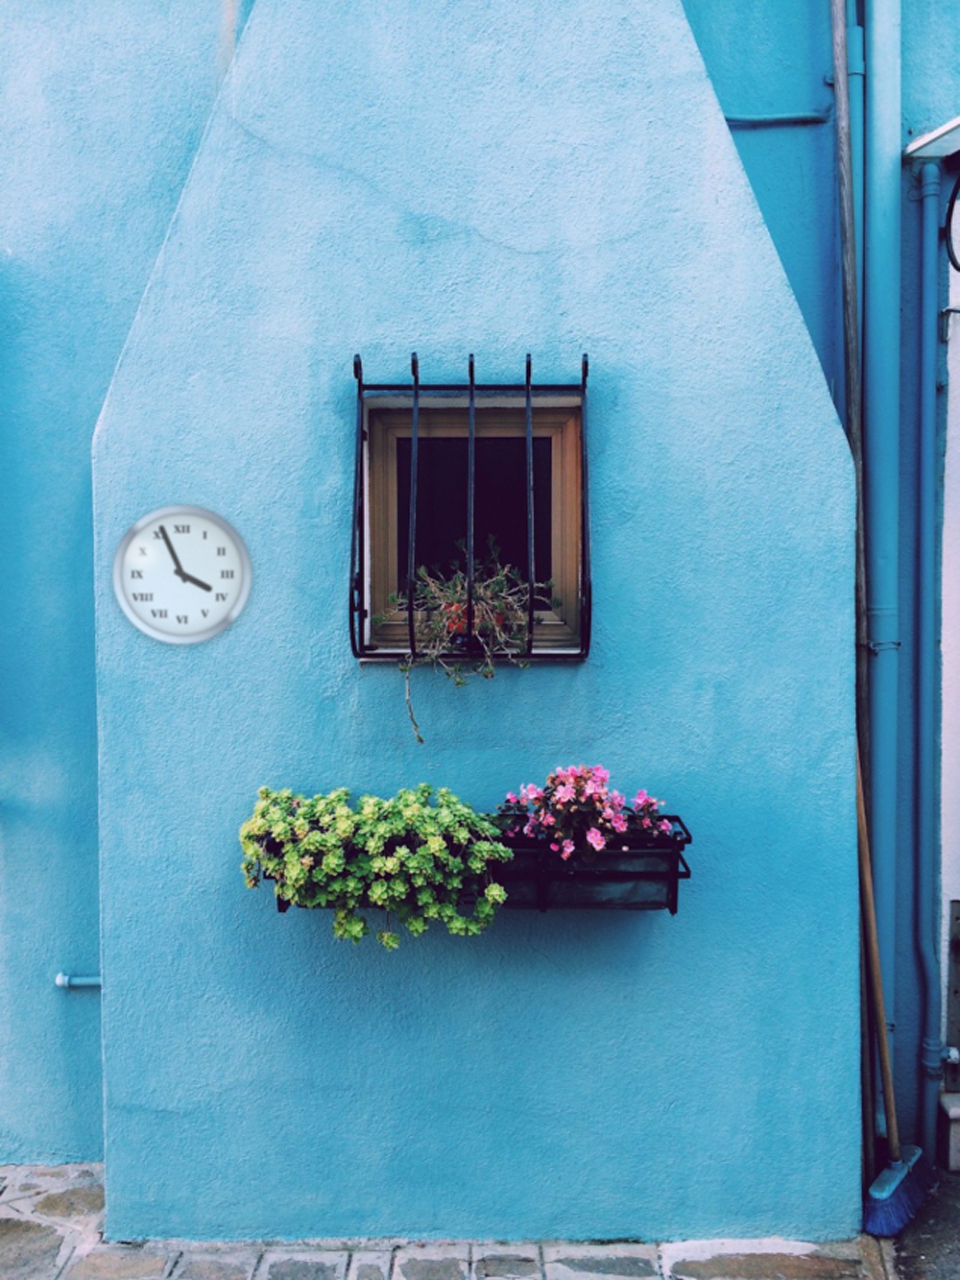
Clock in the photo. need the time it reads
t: 3:56
